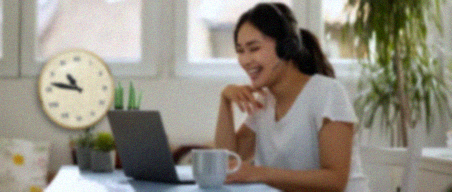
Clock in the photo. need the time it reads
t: 10:47
